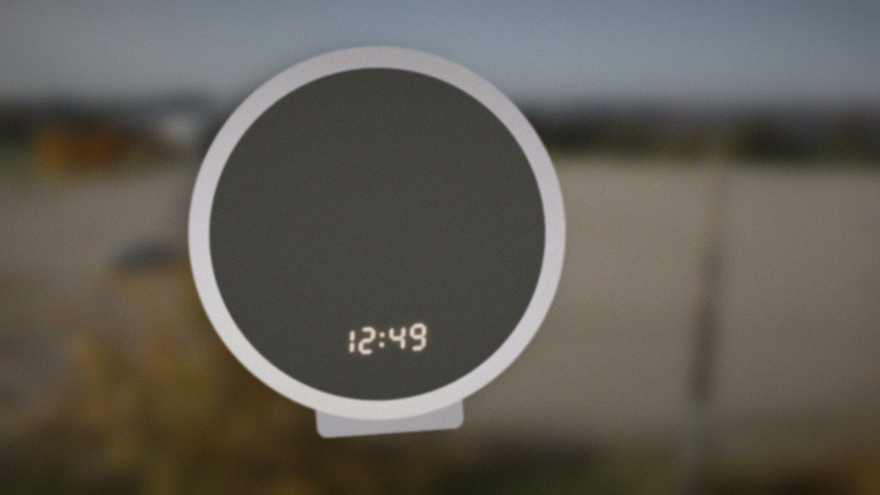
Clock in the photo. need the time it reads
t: 12:49
